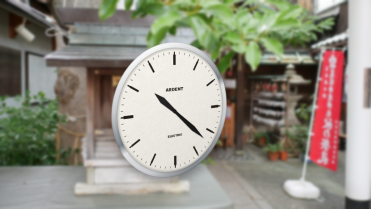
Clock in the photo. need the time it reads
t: 10:22
